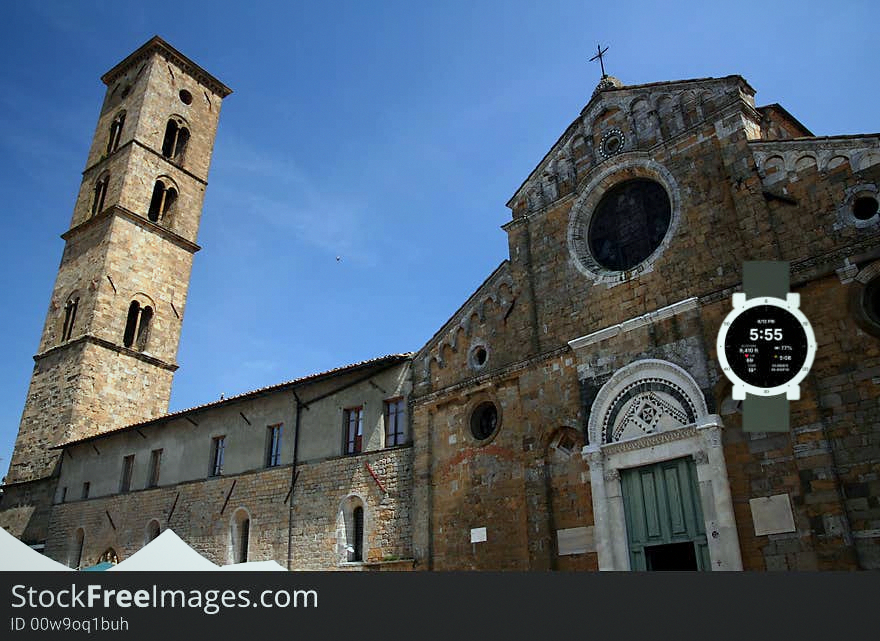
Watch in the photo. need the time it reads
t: 5:55
